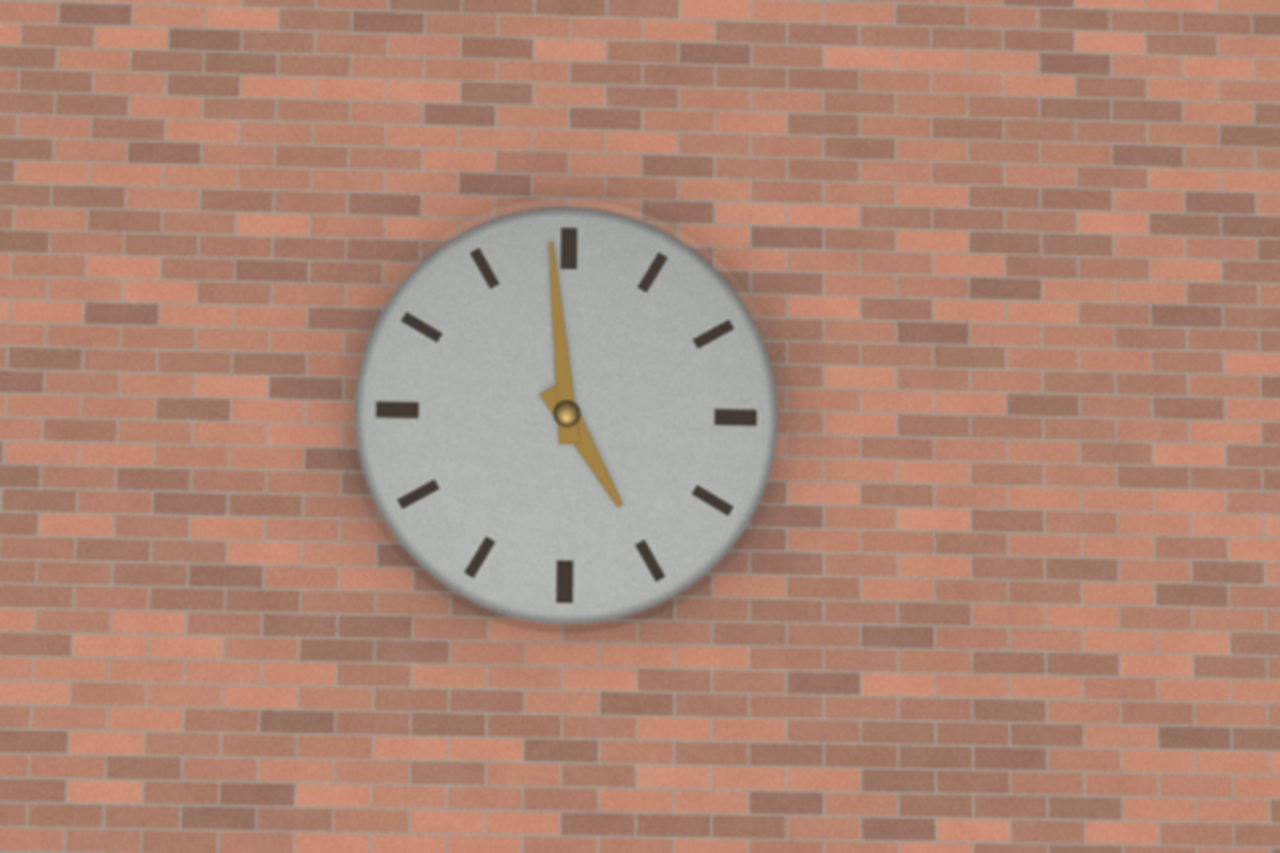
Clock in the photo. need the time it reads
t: 4:59
